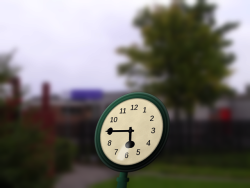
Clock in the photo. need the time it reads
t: 5:45
